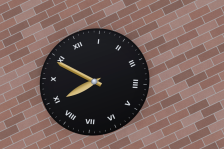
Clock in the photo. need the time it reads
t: 8:54
